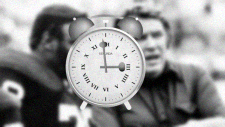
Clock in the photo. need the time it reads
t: 2:59
